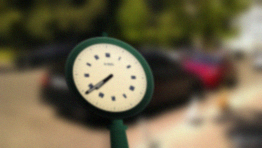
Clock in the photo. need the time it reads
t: 7:39
